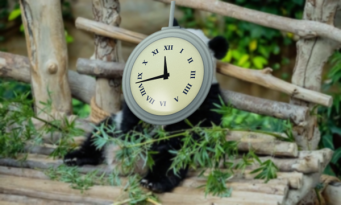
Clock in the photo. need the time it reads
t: 11:43
